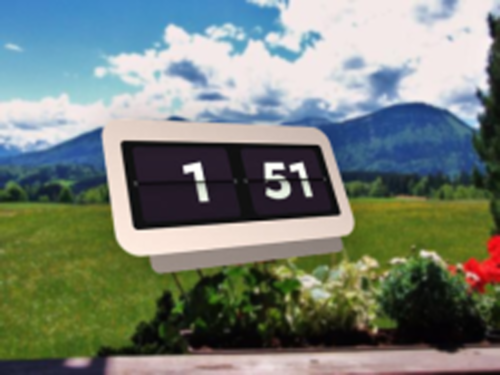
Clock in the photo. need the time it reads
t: 1:51
